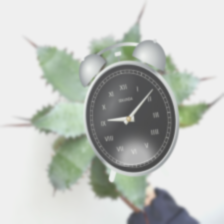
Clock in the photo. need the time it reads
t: 9:09
